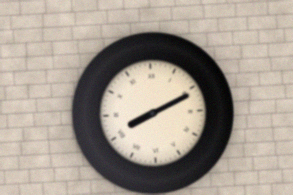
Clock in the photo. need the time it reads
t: 8:11
